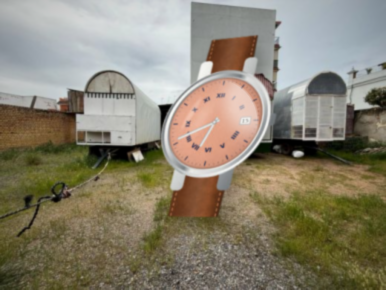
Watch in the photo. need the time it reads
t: 6:41
